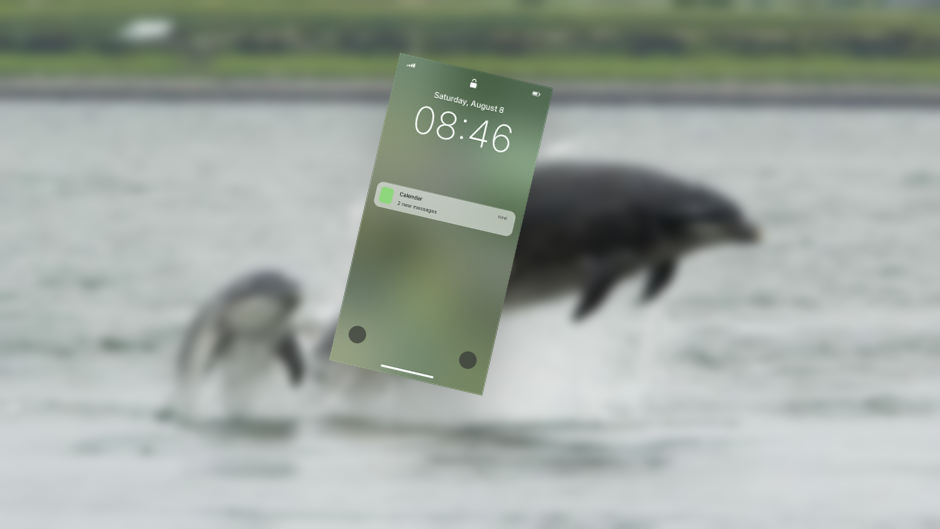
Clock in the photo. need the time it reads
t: 8:46
